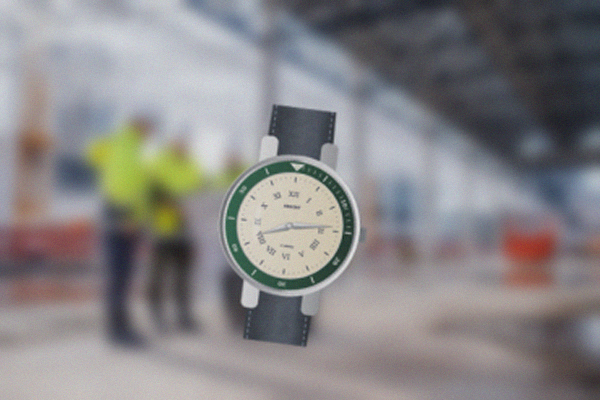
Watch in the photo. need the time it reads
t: 8:14
